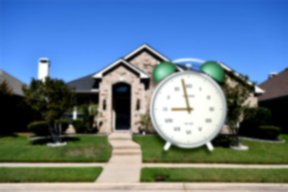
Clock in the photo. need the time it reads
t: 8:58
